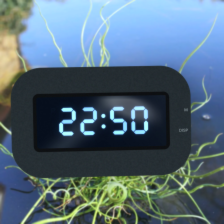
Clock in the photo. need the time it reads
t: 22:50
